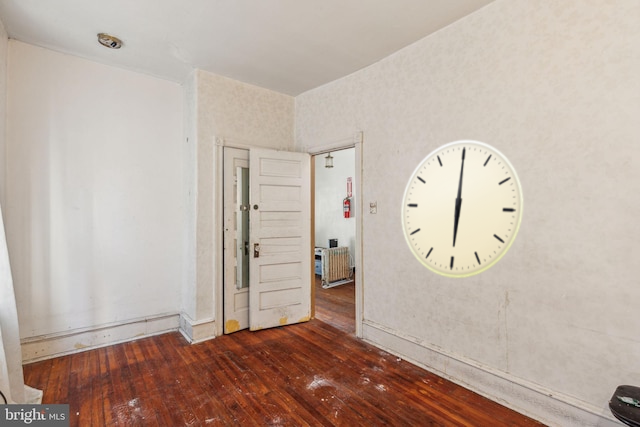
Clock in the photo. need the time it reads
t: 6:00
